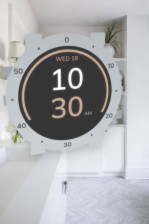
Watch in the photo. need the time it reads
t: 10:30
